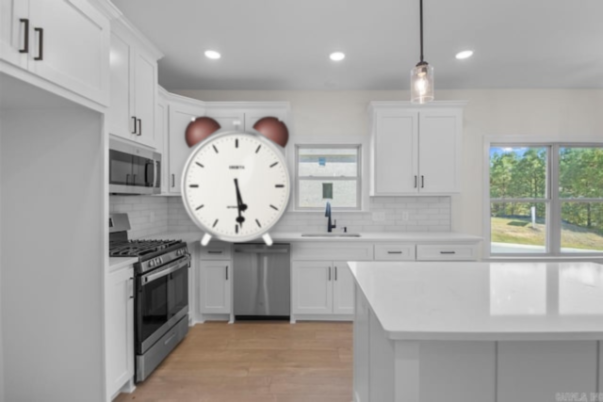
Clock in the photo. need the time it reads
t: 5:29
